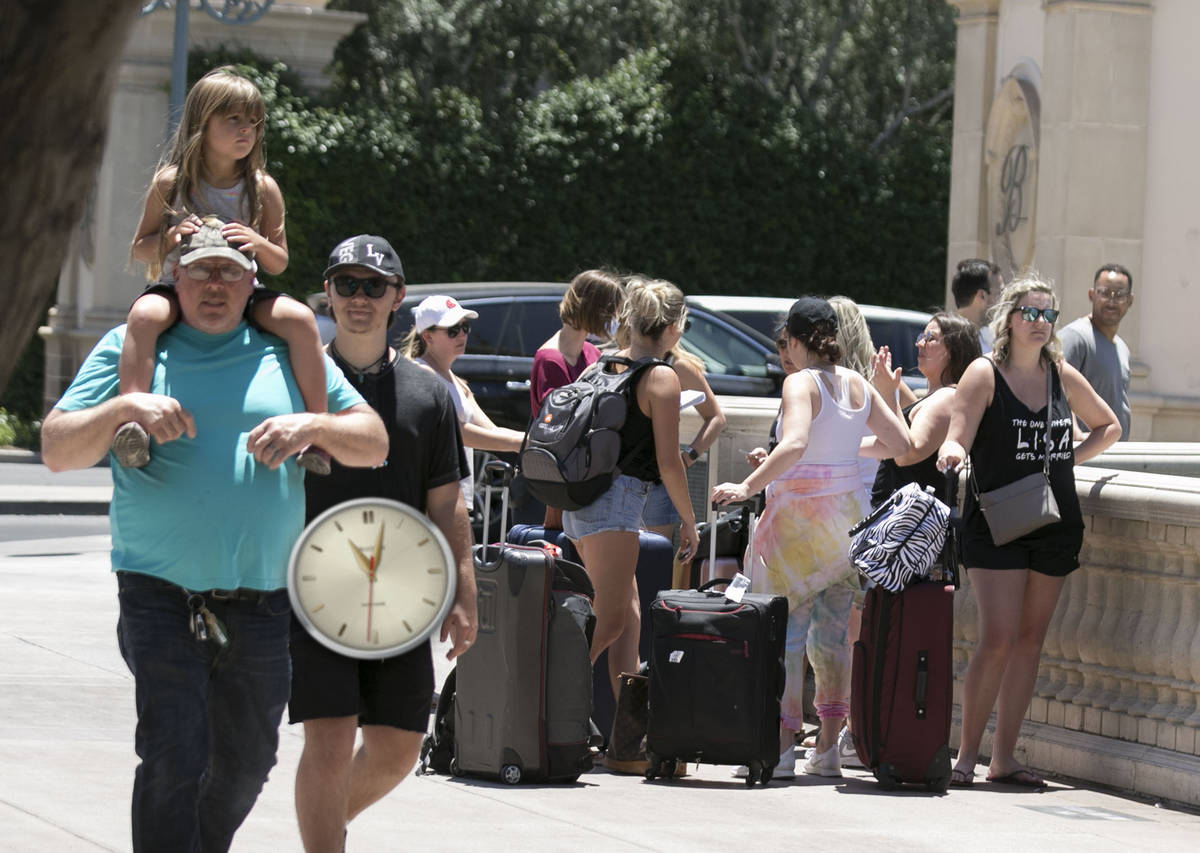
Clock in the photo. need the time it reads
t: 11:02:31
